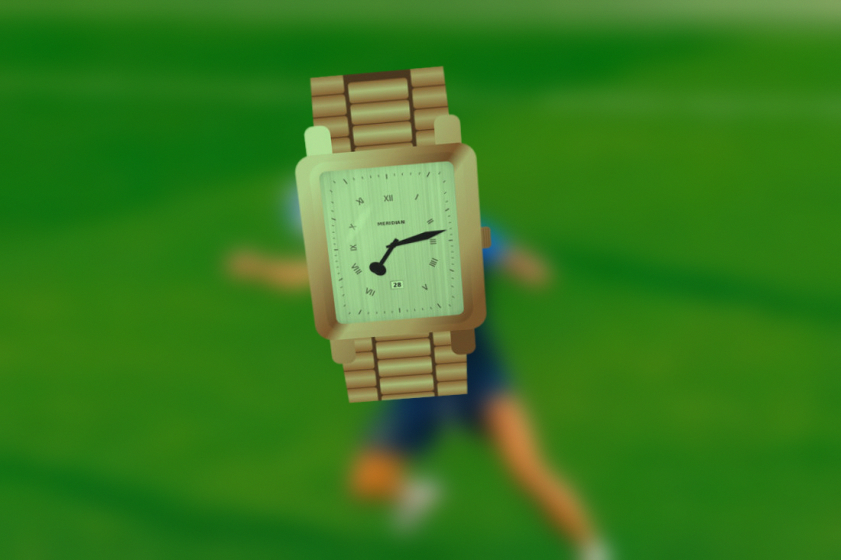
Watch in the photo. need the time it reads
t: 7:13
